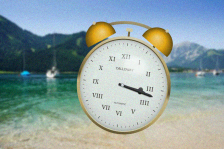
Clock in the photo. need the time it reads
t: 3:17
